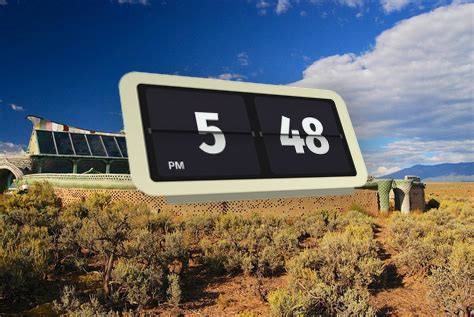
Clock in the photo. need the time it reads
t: 5:48
